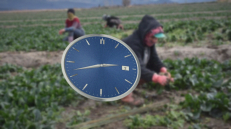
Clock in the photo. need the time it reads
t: 2:42
